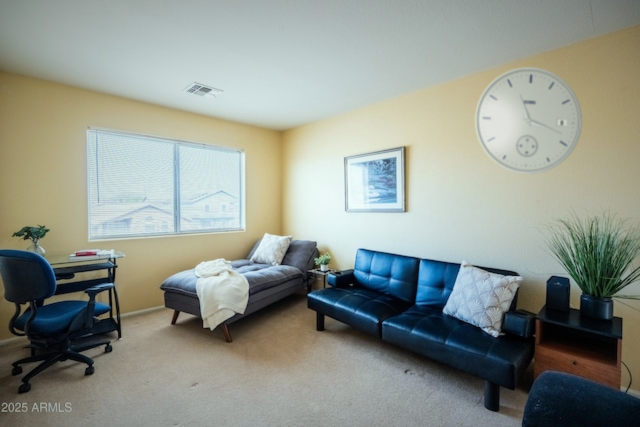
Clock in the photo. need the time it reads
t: 11:18
